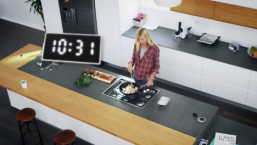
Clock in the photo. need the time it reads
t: 10:31
